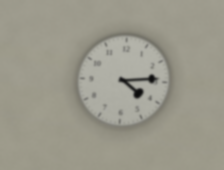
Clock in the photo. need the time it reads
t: 4:14
